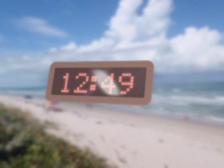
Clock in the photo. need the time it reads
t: 12:49
